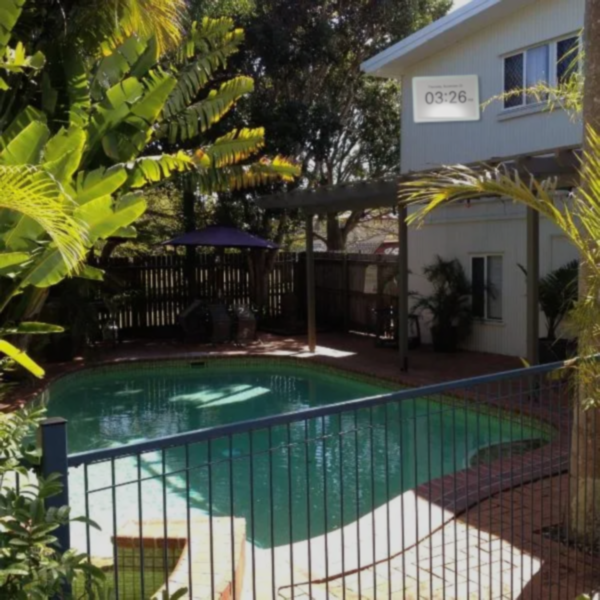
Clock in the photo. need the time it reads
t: 3:26
